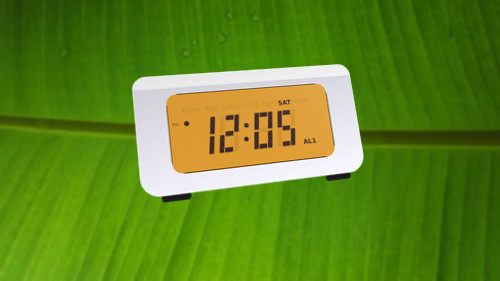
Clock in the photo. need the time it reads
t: 12:05
